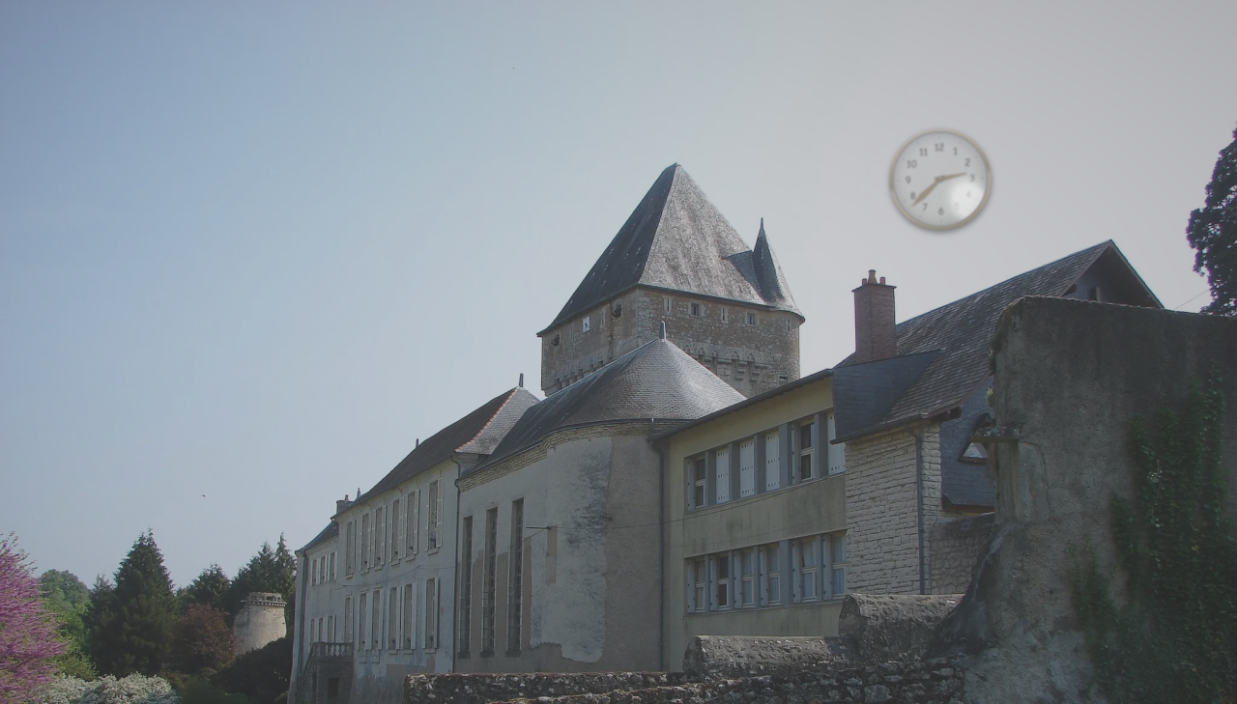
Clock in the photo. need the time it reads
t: 2:38
